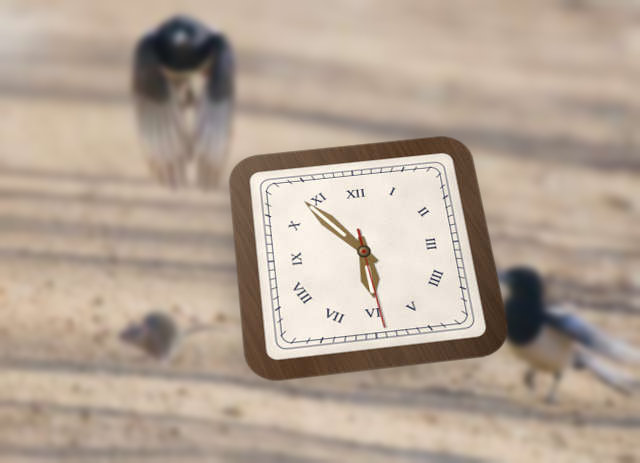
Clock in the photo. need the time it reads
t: 5:53:29
